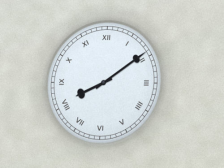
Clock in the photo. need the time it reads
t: 8:09
